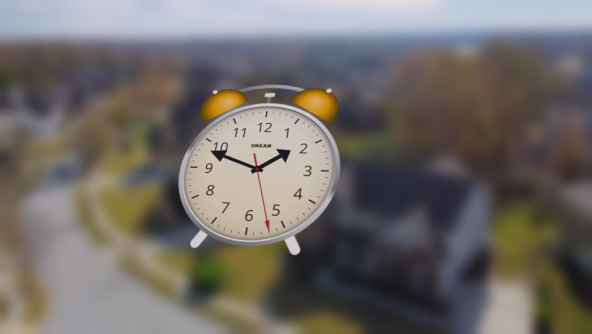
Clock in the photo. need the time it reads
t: 1:48:27
